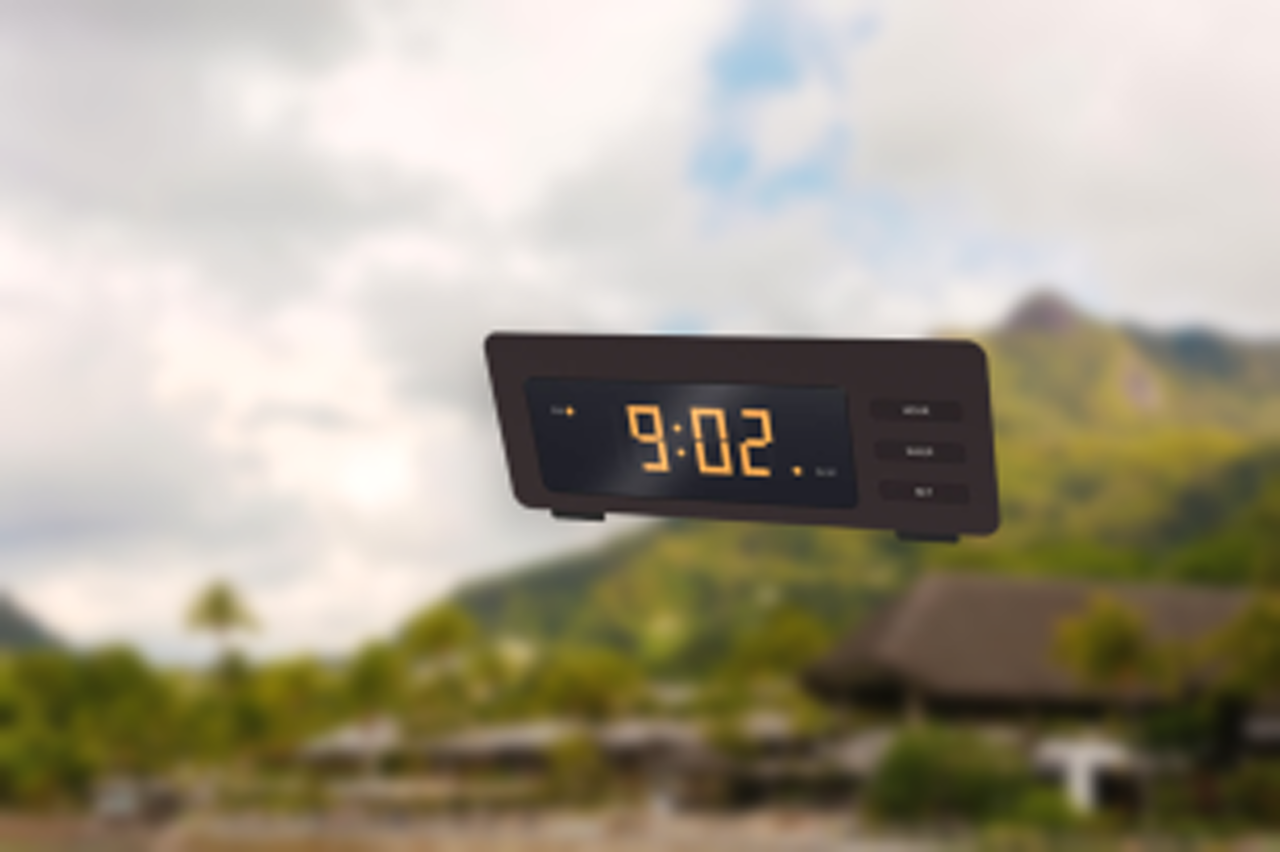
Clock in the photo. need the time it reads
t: 9:02
